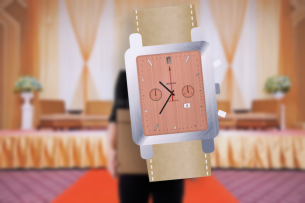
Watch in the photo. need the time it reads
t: 10:36
